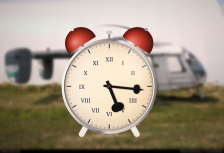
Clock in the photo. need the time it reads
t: 5:16
